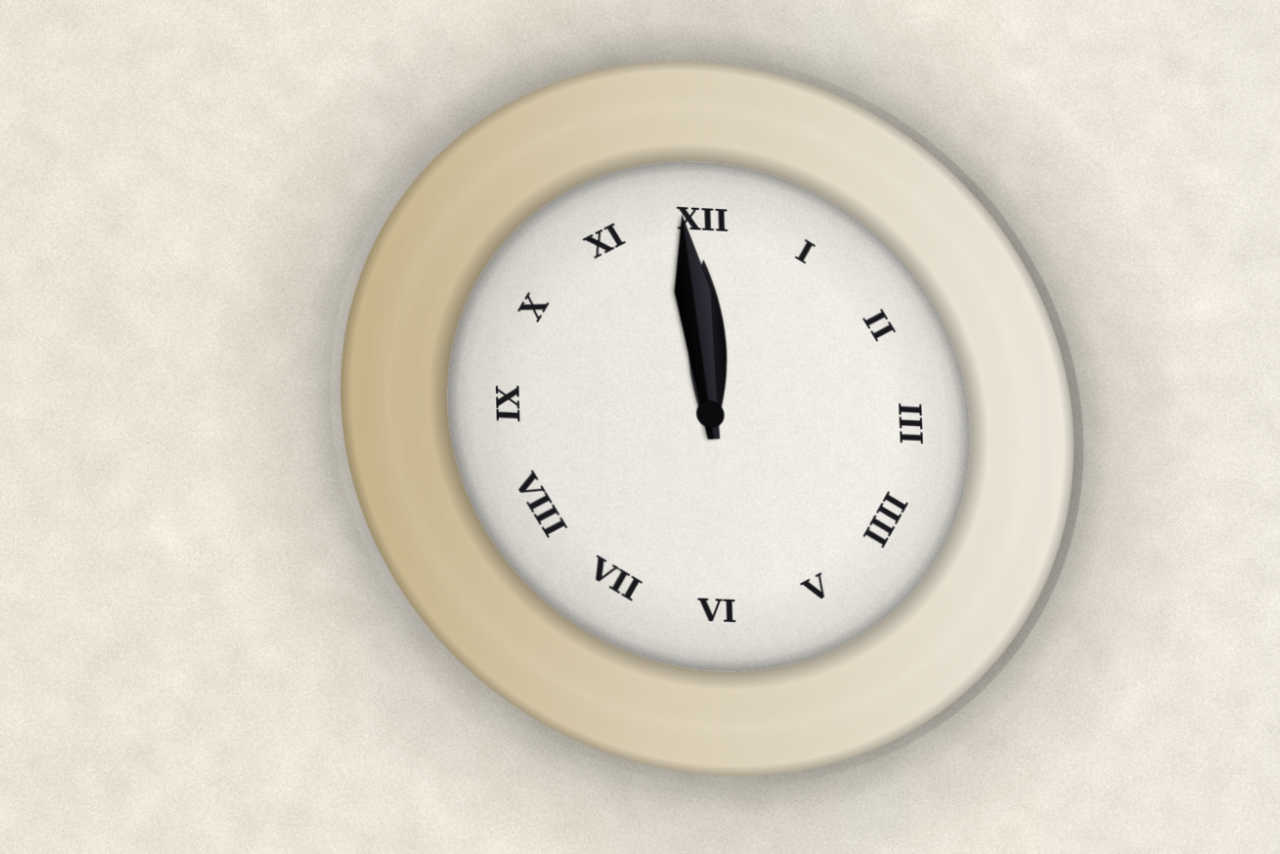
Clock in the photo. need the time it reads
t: 11:59
